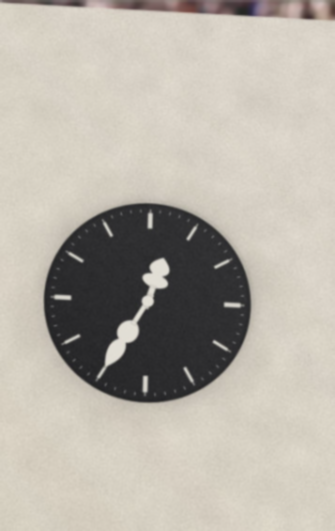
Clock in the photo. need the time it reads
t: 12:35
